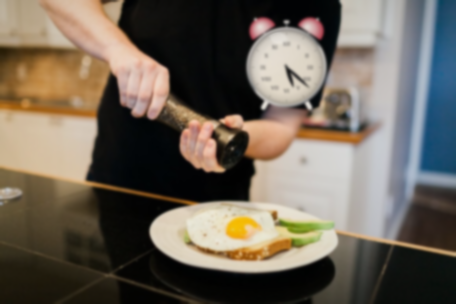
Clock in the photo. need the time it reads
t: 5:22
